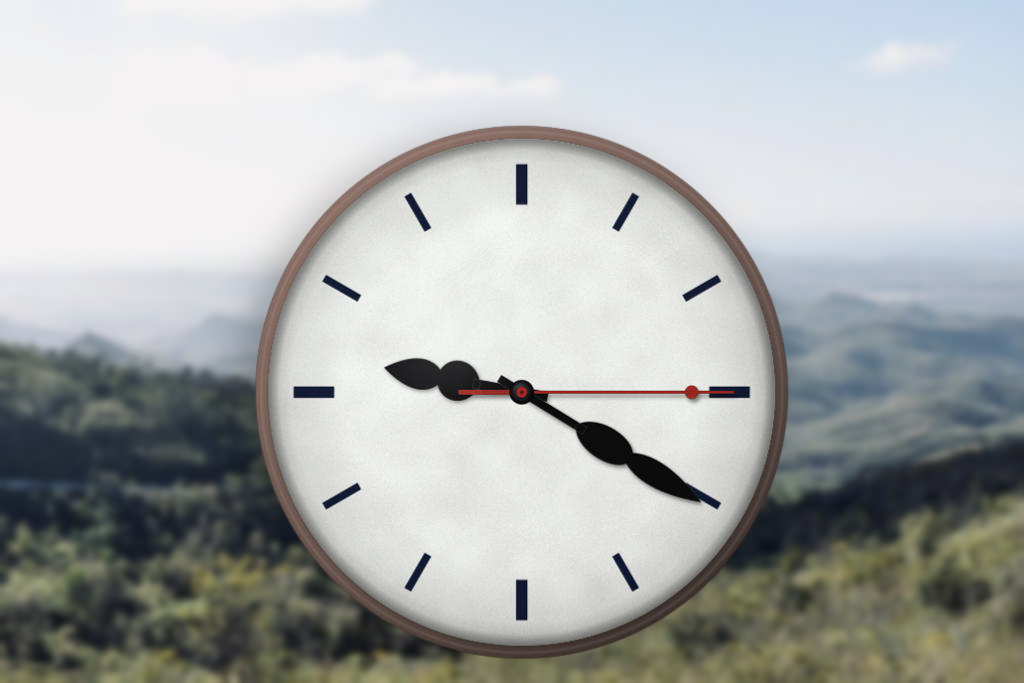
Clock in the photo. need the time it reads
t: 9:20:15
